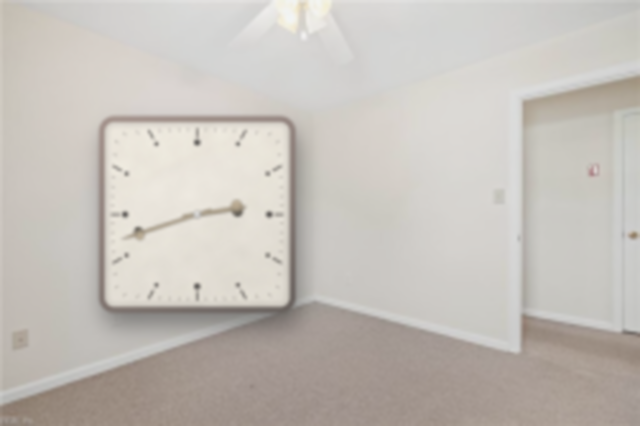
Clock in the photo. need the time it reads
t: 2:42
